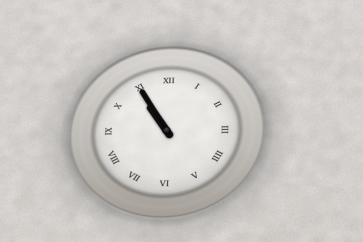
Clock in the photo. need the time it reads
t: 10:55
